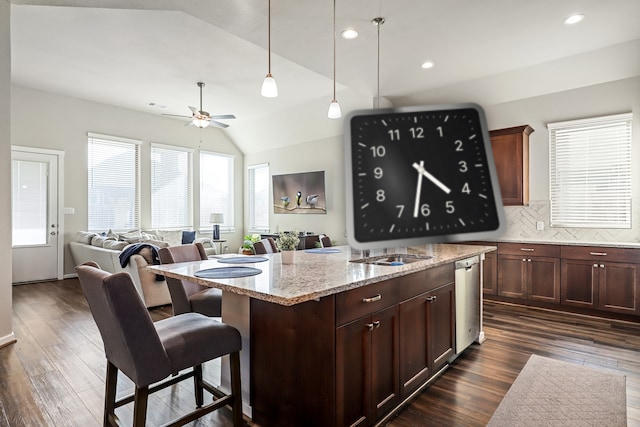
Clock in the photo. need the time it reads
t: 4:32
